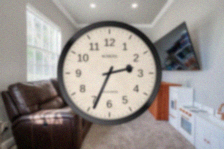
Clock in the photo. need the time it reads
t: 2:34
